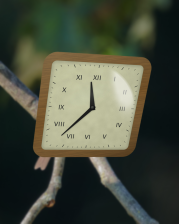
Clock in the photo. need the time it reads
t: 11:37
